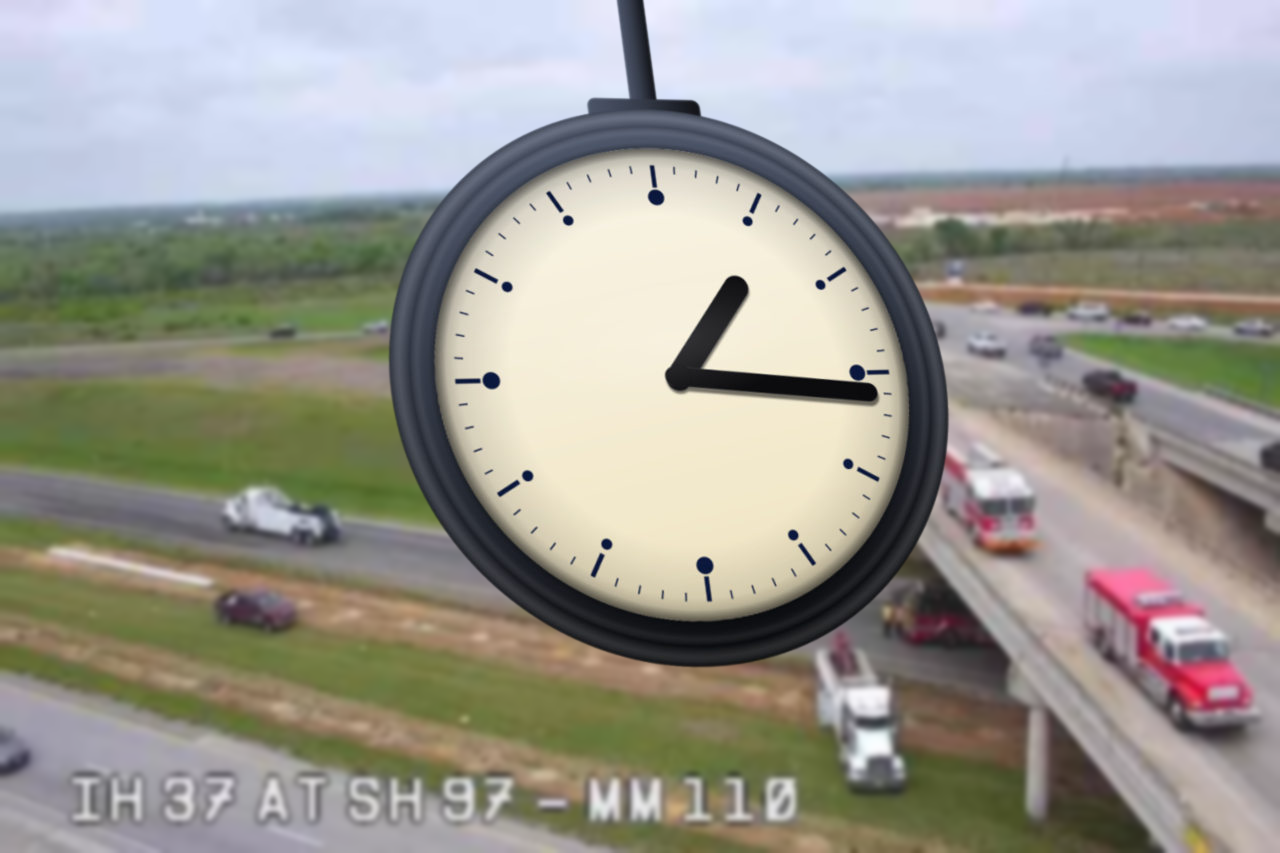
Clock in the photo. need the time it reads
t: 1:16
